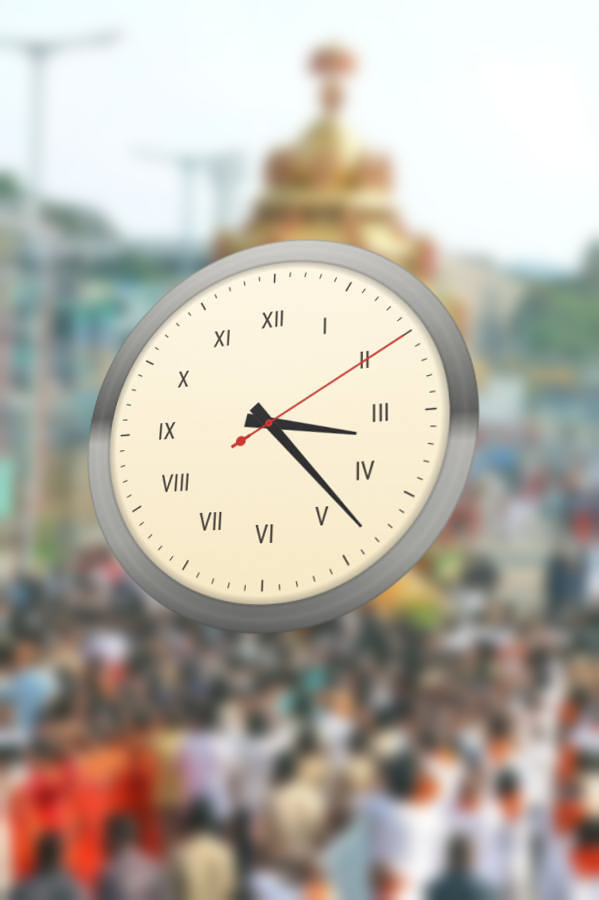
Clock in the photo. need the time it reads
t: 3:23:10
